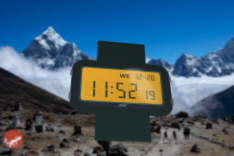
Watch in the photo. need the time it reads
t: 11:52:19
